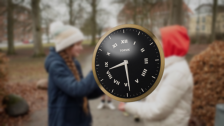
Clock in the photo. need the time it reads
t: 8:29
